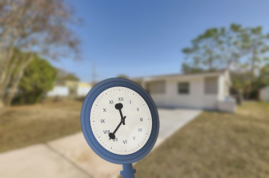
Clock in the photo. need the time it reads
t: 11:37
